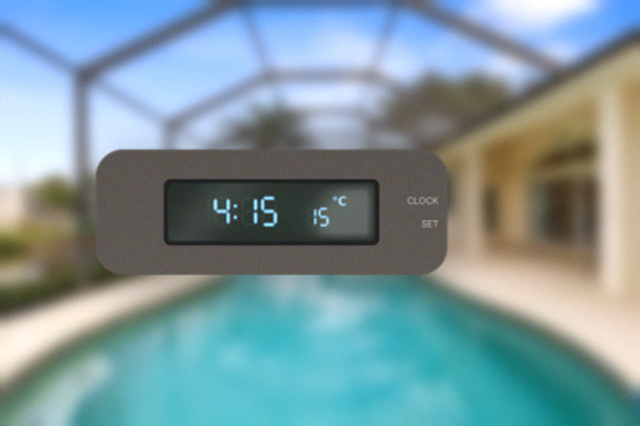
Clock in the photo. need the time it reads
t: 4:15
